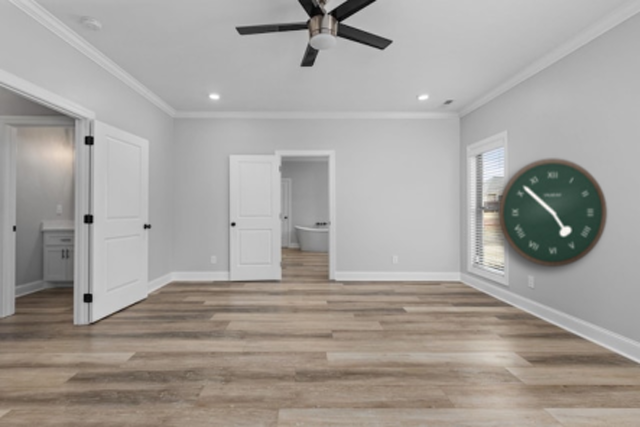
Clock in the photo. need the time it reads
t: 4:52
